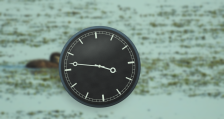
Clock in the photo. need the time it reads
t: 3:47
